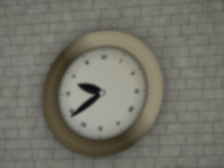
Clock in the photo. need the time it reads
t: 9:39
